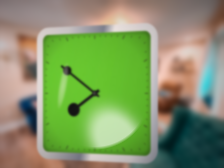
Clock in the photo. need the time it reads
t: 7:51
